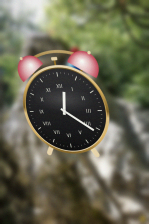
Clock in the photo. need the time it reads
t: 12:21
